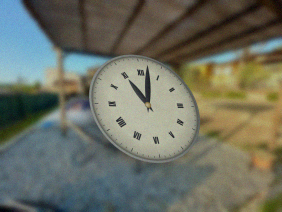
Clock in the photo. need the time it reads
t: 11:02
